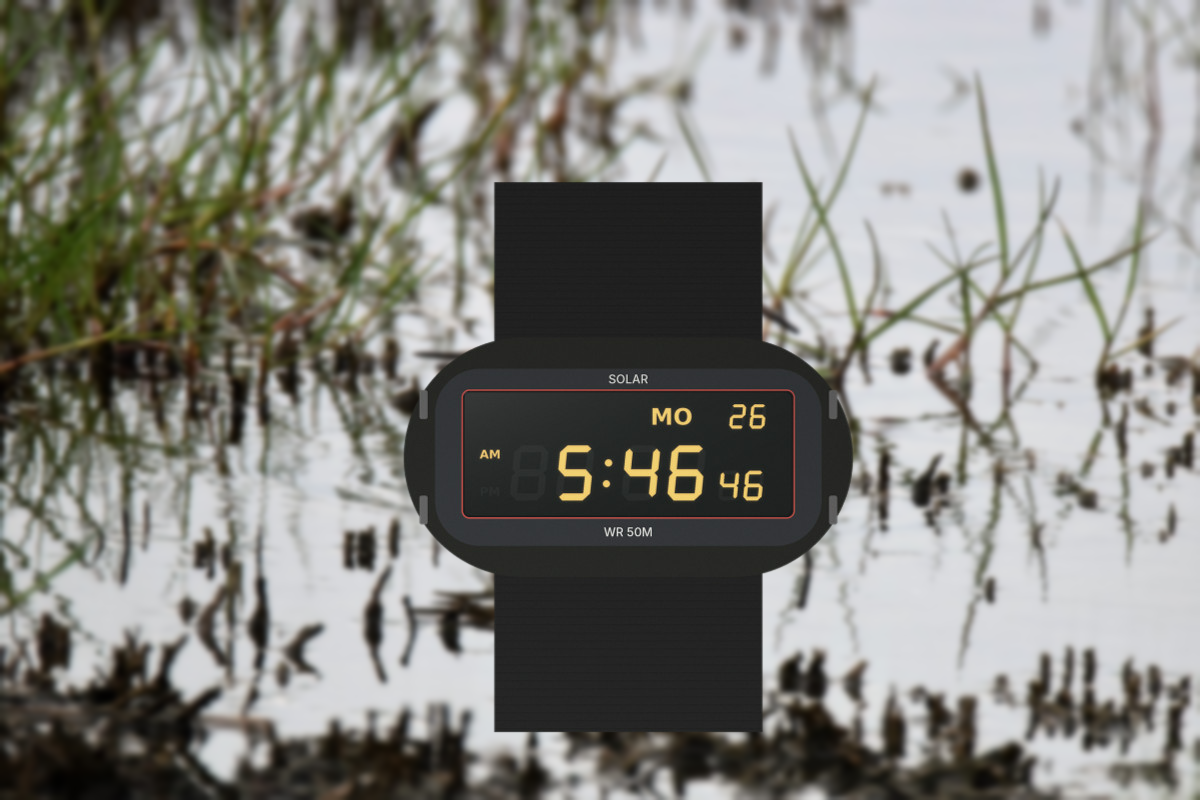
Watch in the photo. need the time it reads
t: 5:46:46
